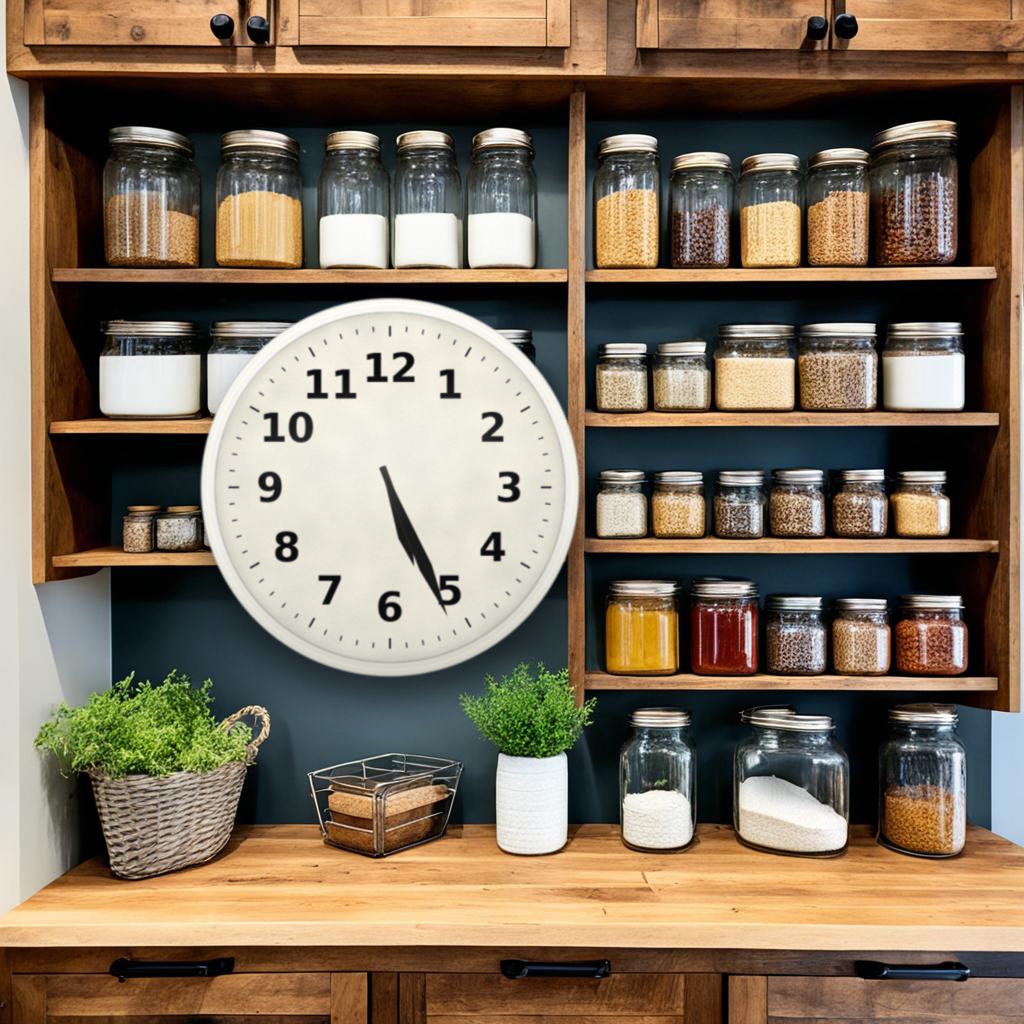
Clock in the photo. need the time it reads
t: 5:26
